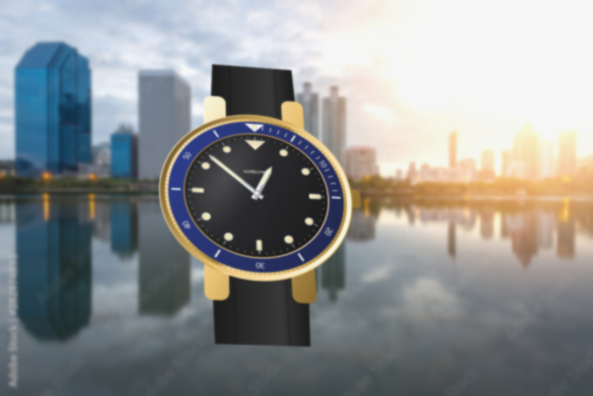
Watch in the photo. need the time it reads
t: 12:52
